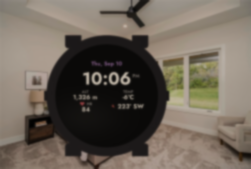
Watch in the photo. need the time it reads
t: 10:06
